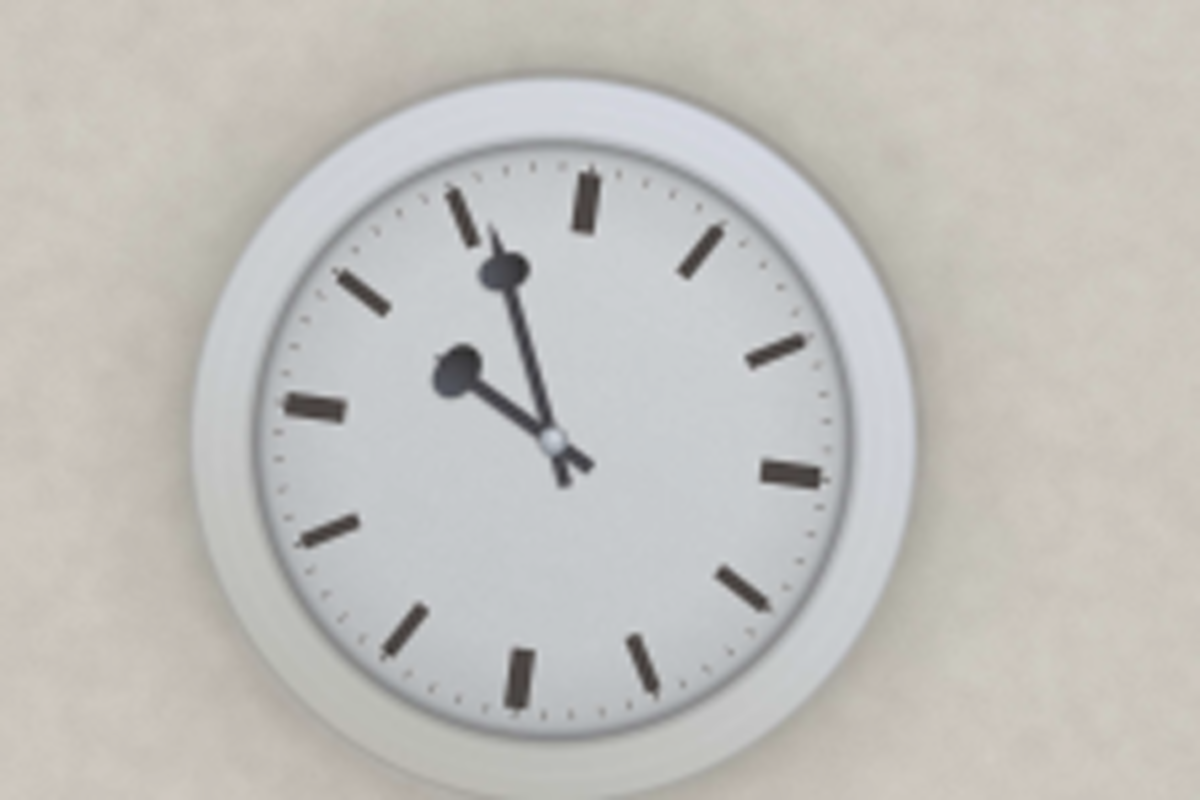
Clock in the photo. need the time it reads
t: 9:56
